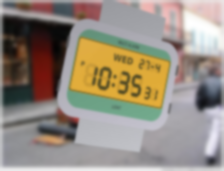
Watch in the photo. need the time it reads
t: 10:35:31
